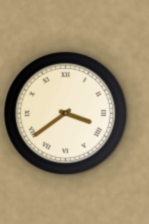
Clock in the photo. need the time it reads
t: 3:39
